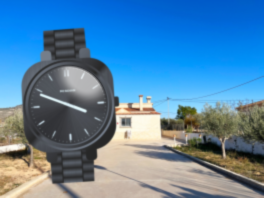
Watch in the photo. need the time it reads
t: 3:49
